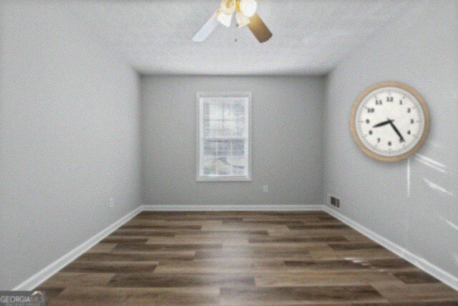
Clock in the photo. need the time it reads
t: 8:24
